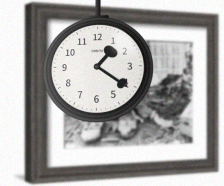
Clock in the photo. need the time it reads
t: 1:21
